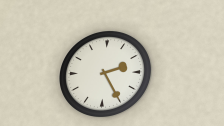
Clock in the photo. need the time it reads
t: 2:25
